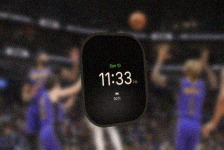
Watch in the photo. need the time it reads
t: 11:33
